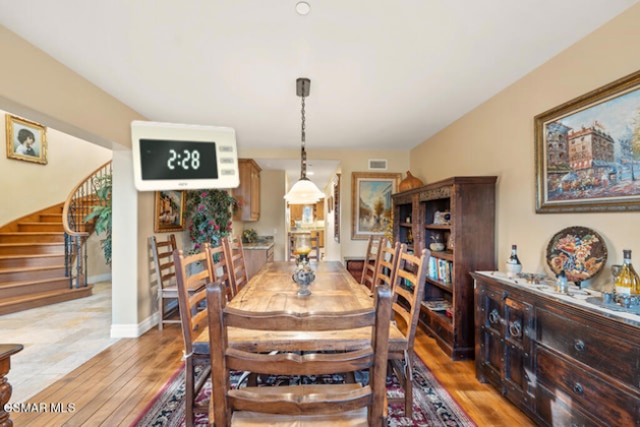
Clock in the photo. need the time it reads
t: 2:28
